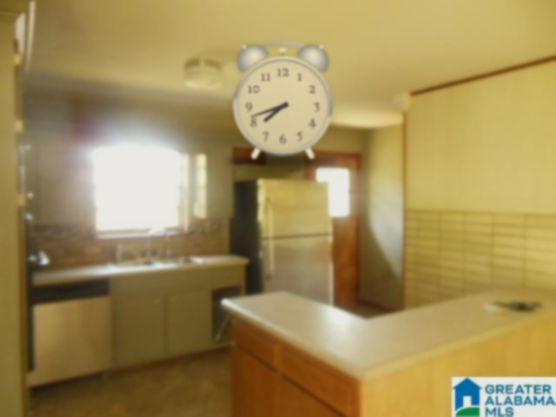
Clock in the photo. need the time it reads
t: 7:42
